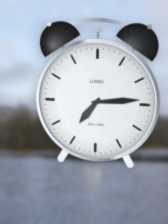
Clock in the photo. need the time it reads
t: 7:14
